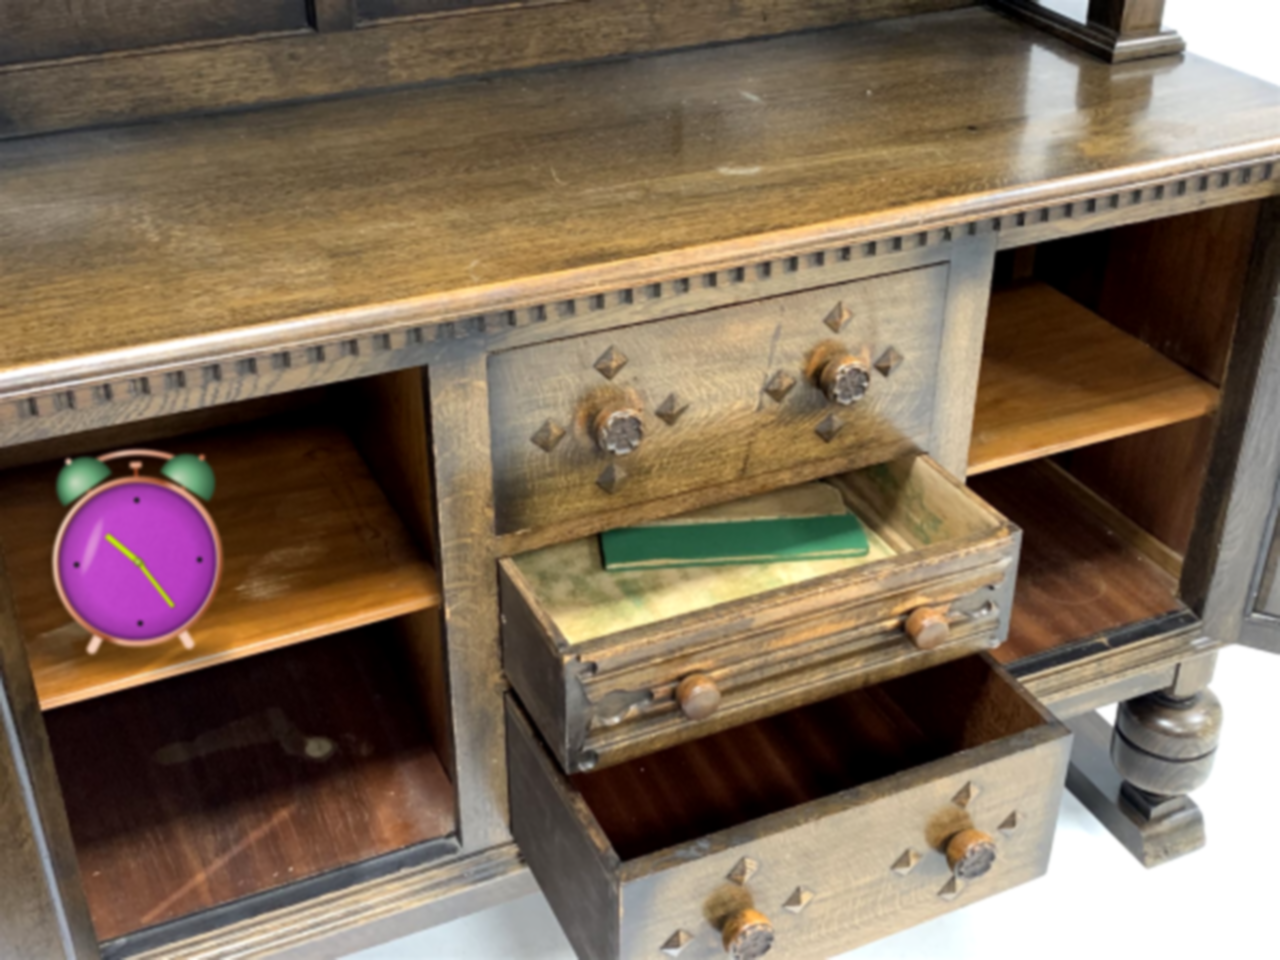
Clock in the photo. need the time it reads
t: 10:24
